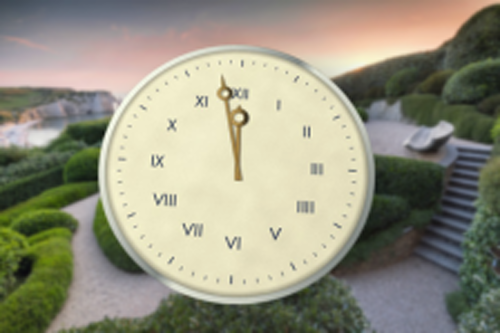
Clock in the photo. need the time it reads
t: 11:58
